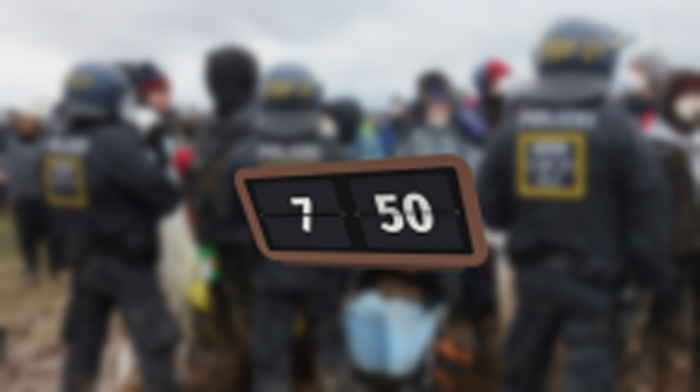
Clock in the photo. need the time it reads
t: 7:50
